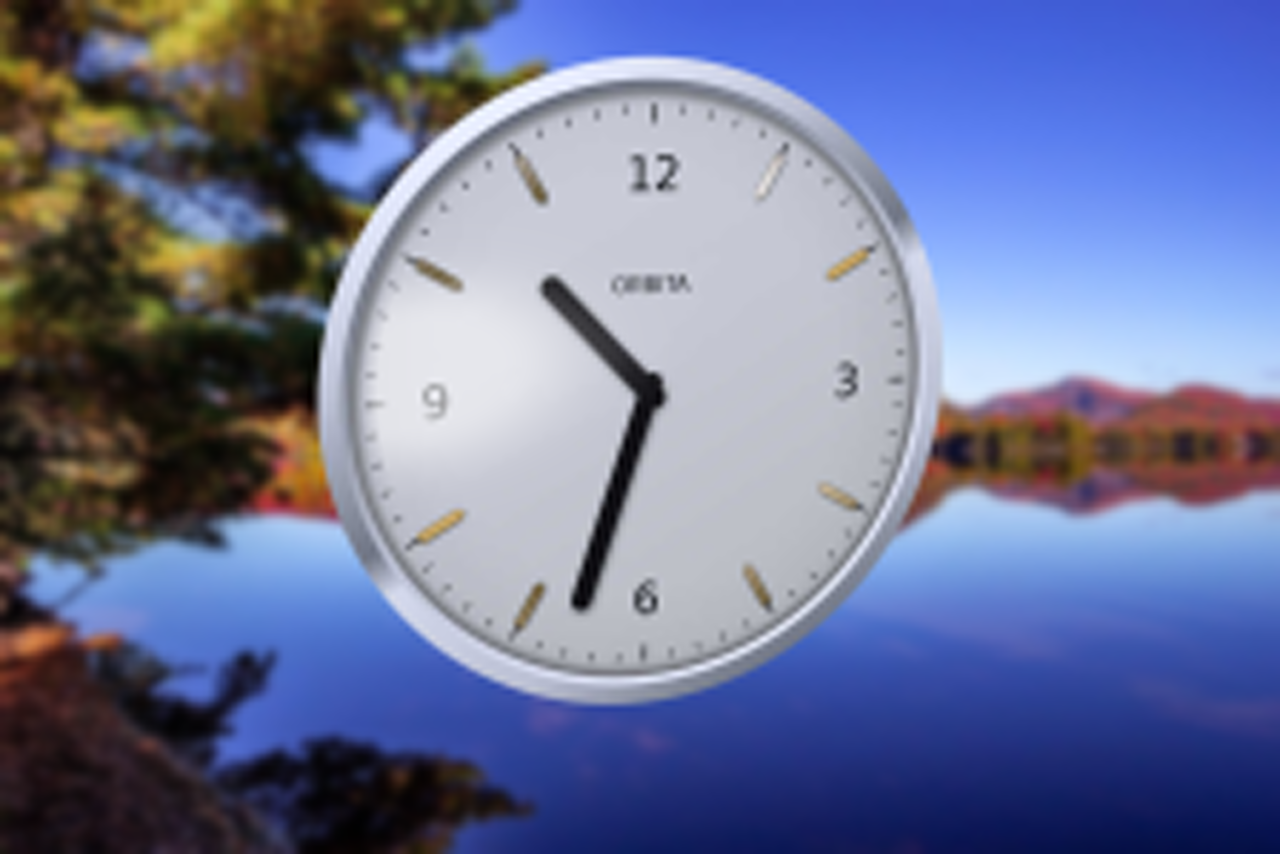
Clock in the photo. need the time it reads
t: 10:33
